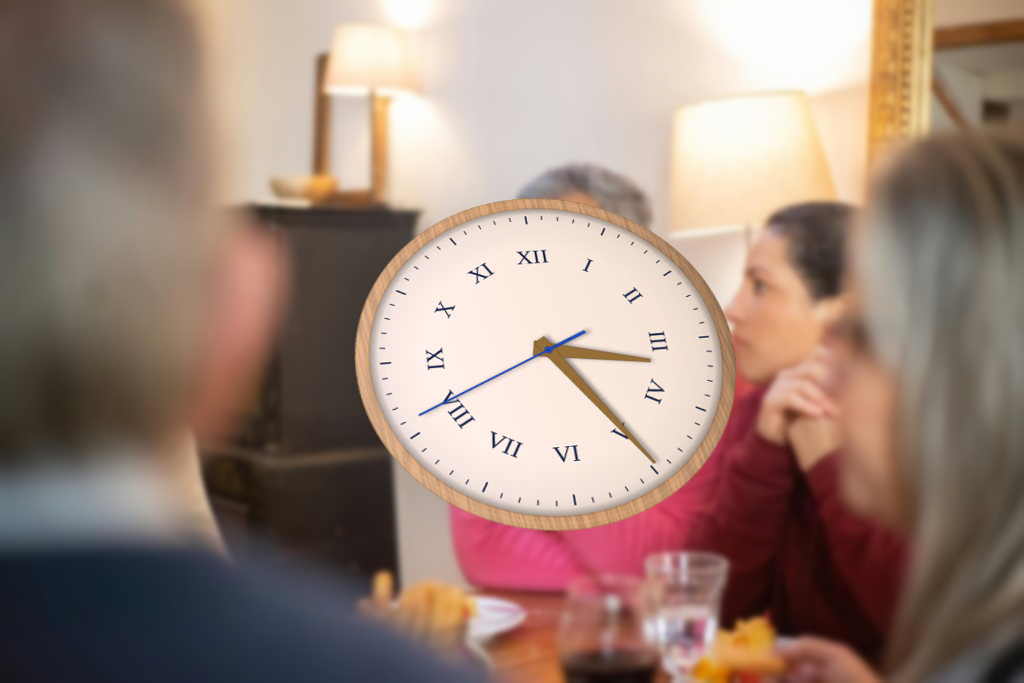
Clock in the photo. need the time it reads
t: 3:24:41
